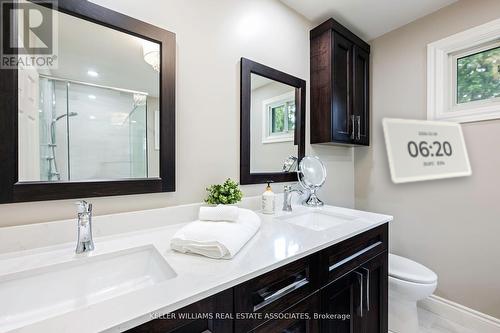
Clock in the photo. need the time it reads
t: 6:20
